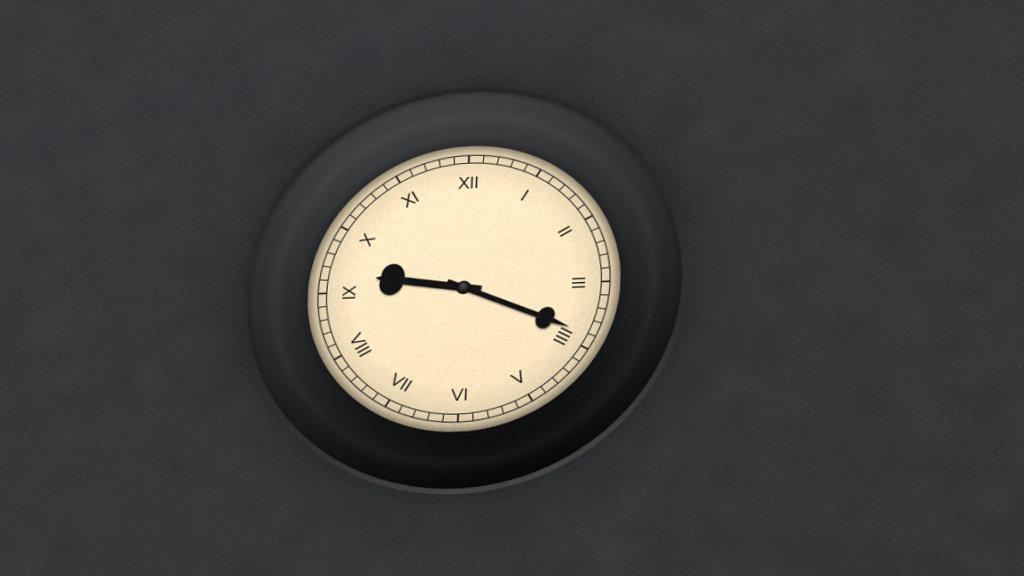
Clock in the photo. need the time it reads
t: 9:19
